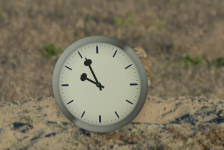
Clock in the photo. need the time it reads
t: 9:56
